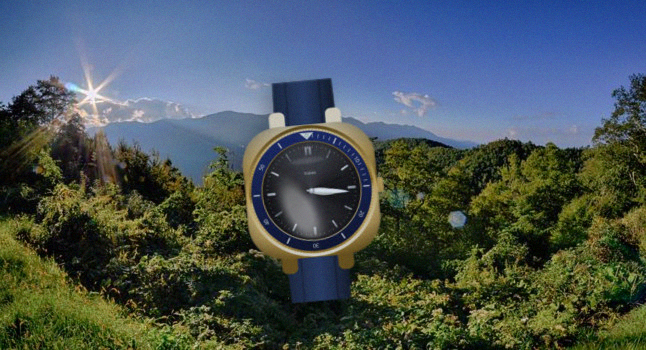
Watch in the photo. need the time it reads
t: 3:16
